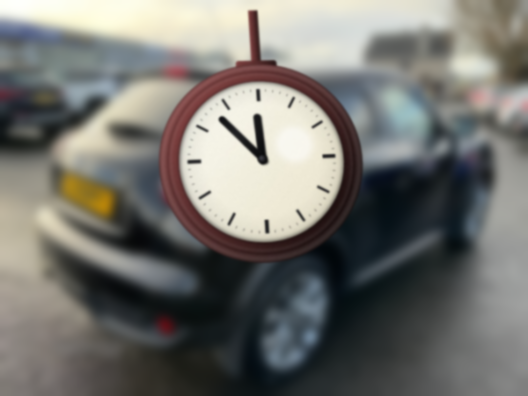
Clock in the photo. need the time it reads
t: 11:53
